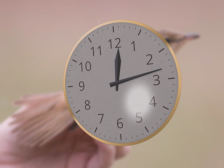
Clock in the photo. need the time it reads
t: 12:13
